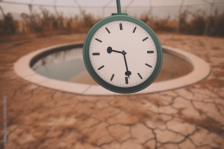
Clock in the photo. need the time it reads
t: 9:29
